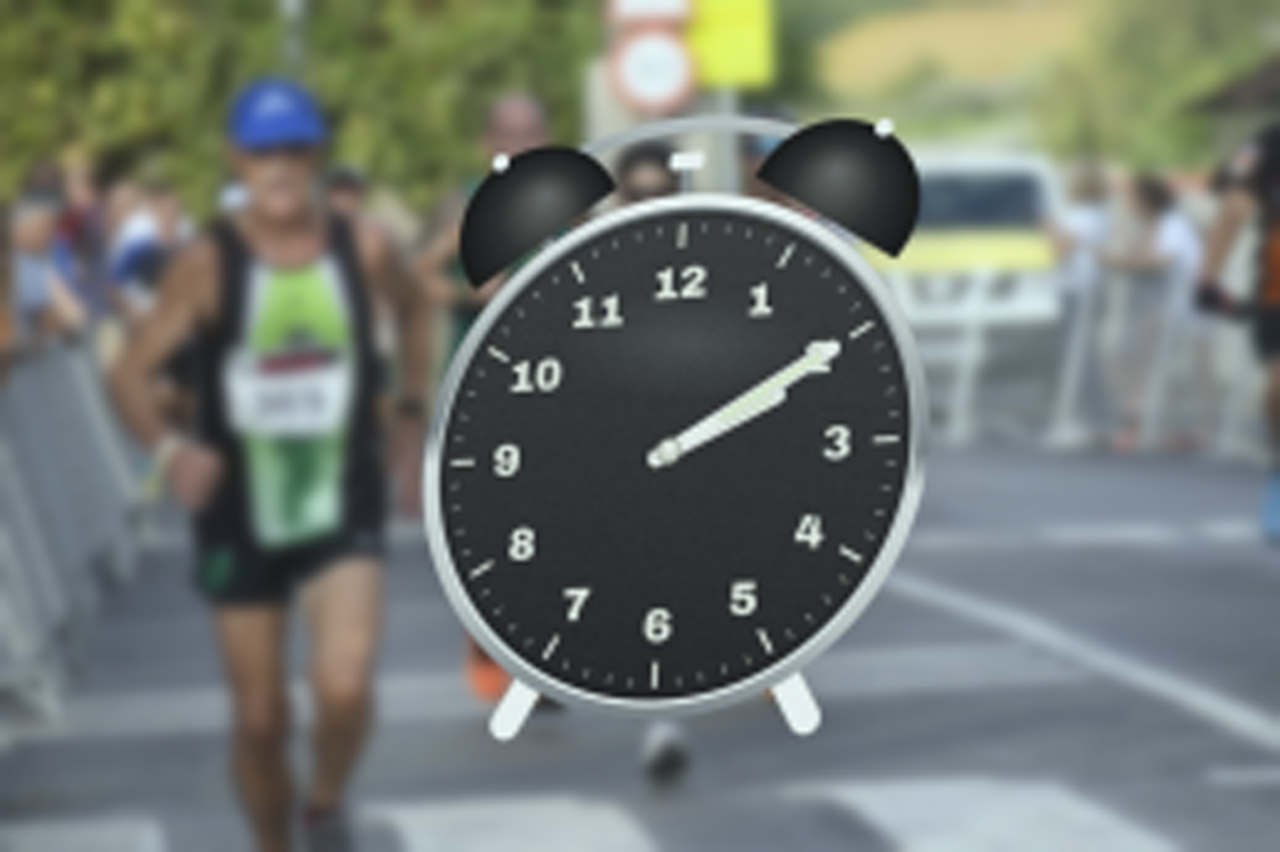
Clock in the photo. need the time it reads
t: 2:10
